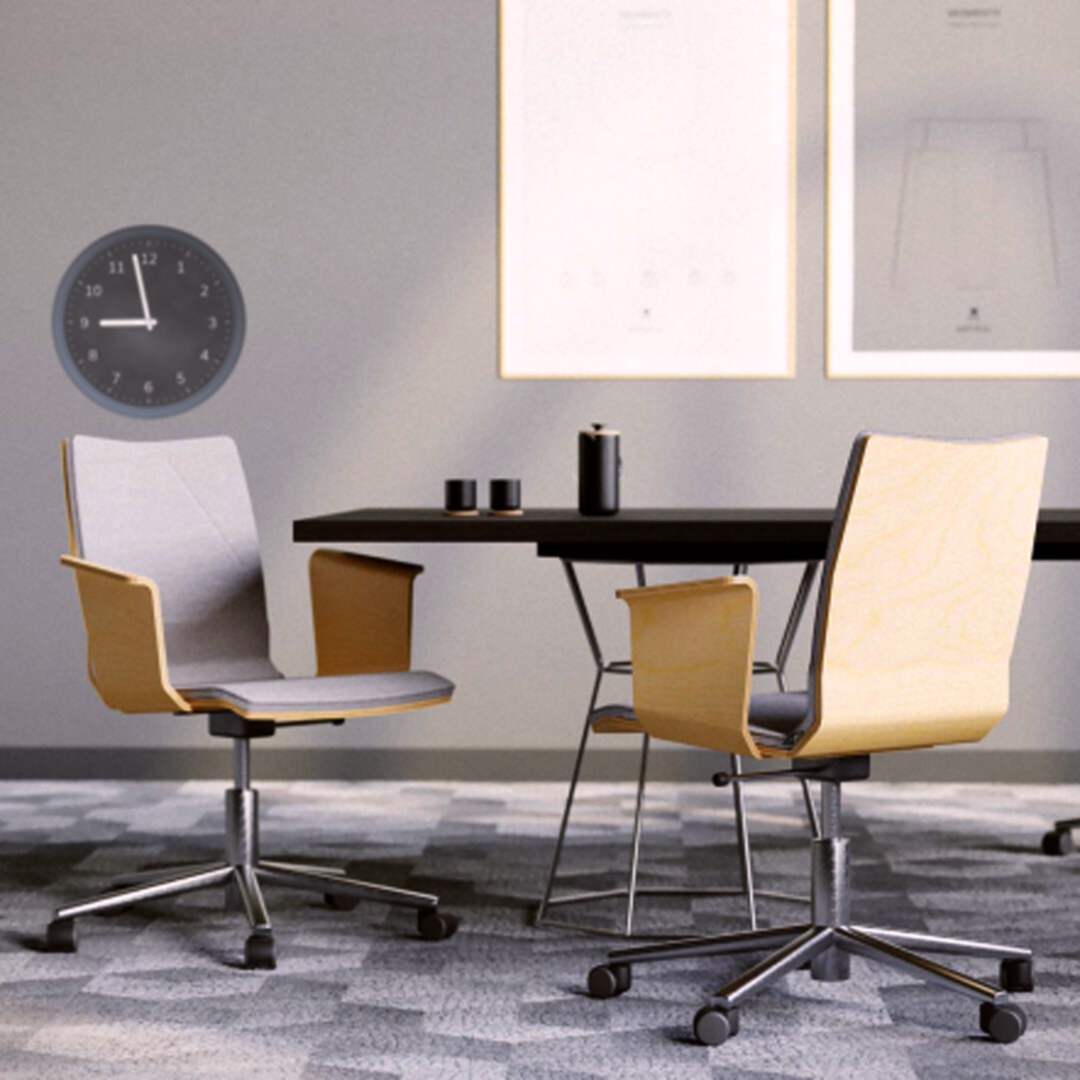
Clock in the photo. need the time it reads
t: 8:58
